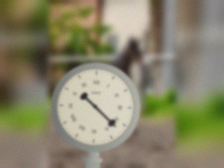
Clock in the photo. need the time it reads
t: 10:22
